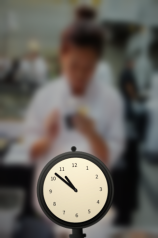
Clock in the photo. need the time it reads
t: 10:52
